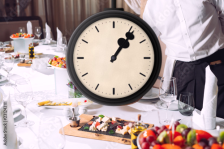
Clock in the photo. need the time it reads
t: 1:06
